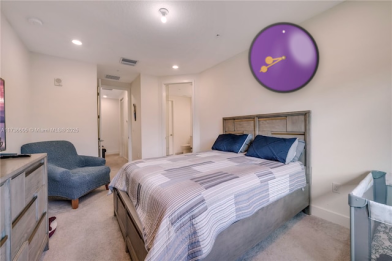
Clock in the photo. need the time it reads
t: 8:40
